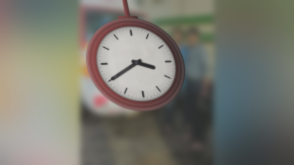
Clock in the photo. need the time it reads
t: 3:40
